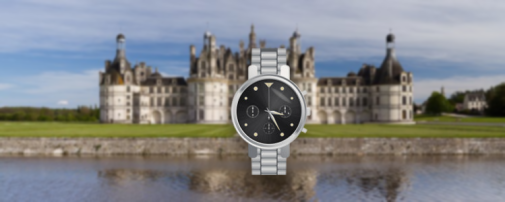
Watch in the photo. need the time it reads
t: 3:25
